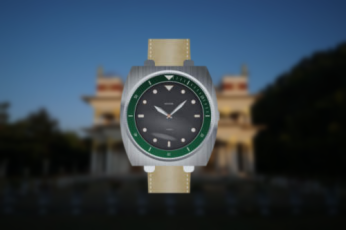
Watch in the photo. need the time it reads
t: 10:08
